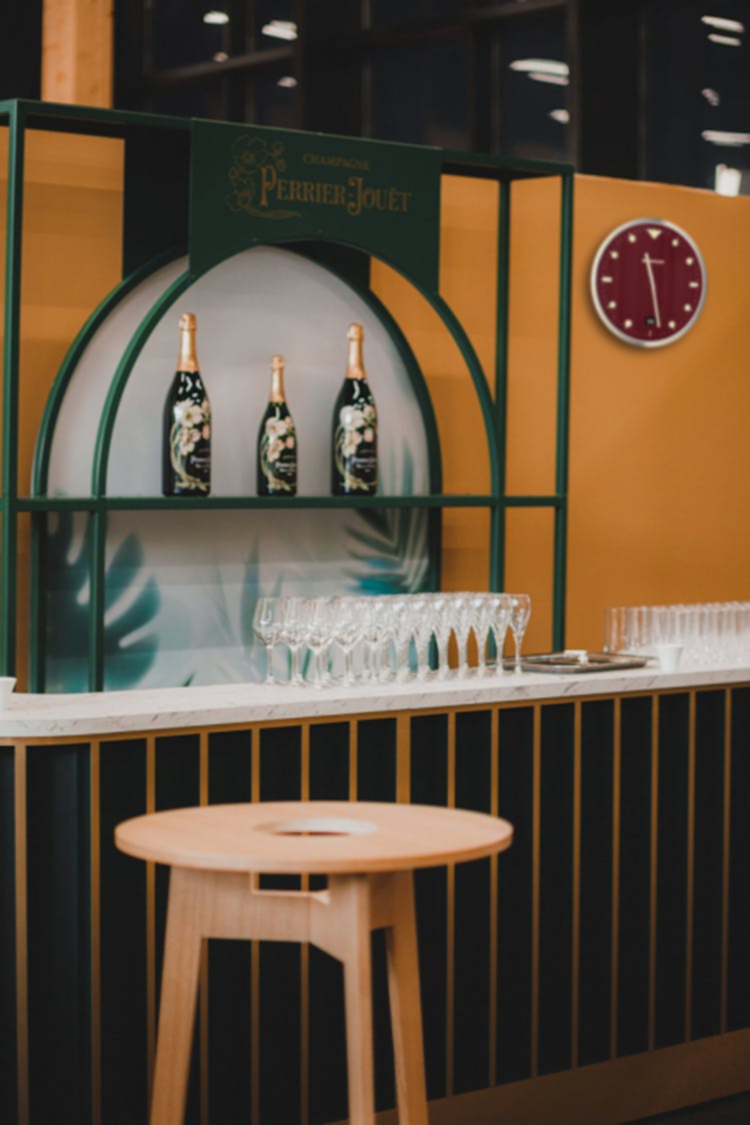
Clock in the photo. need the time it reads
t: 11:28
